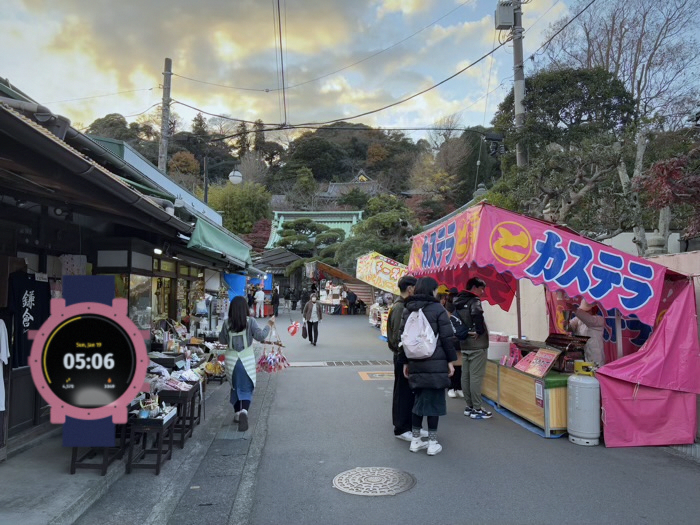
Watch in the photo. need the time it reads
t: 5:06
